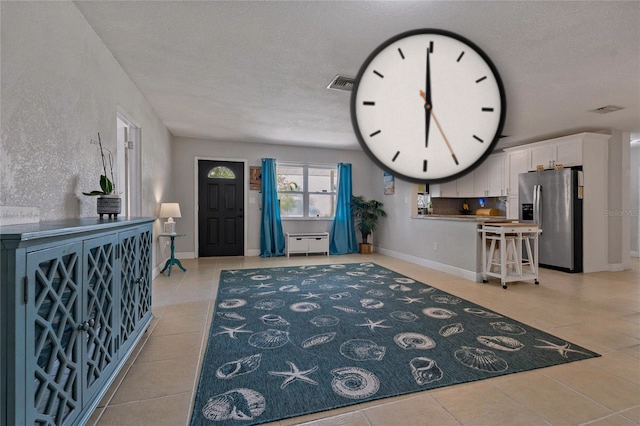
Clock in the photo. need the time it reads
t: 5:59:25
